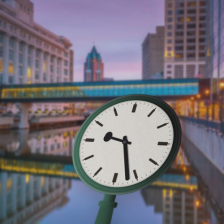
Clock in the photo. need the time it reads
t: 9:27
